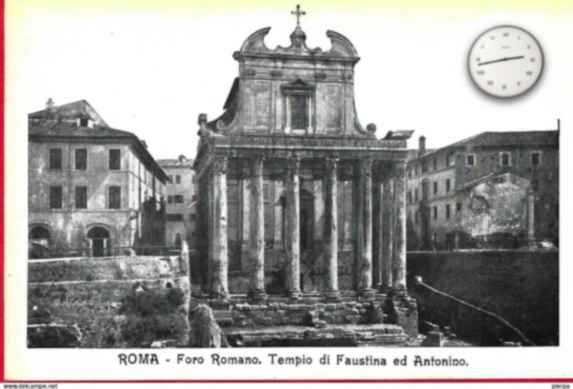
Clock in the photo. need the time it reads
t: 2:43
